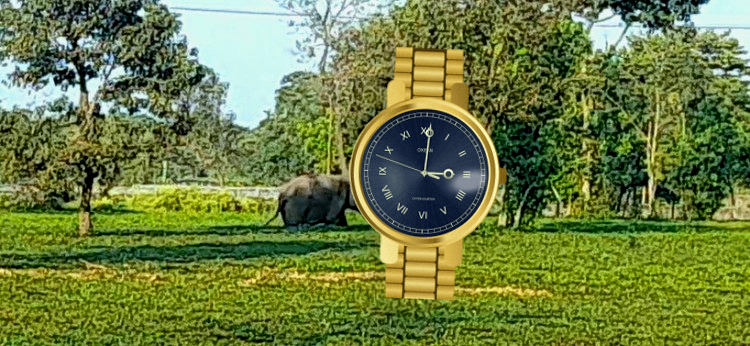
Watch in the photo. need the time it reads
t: 3:00:48
